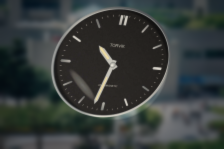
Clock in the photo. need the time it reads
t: 10:32
